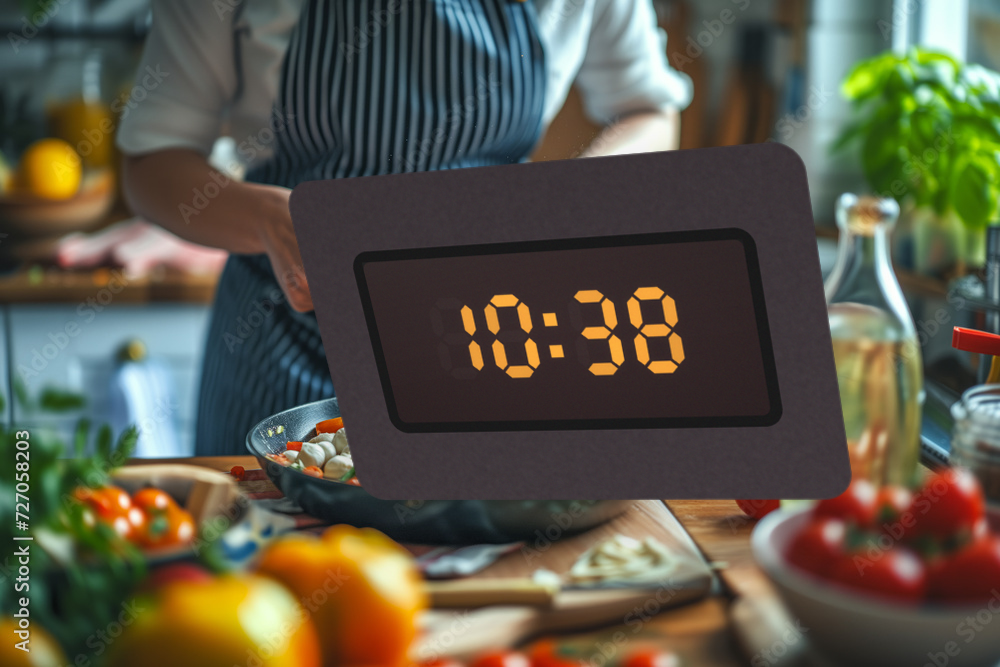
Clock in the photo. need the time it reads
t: 10:38
